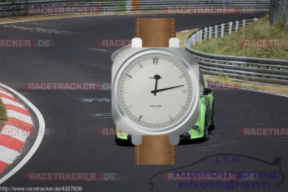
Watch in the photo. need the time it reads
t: 12:13
